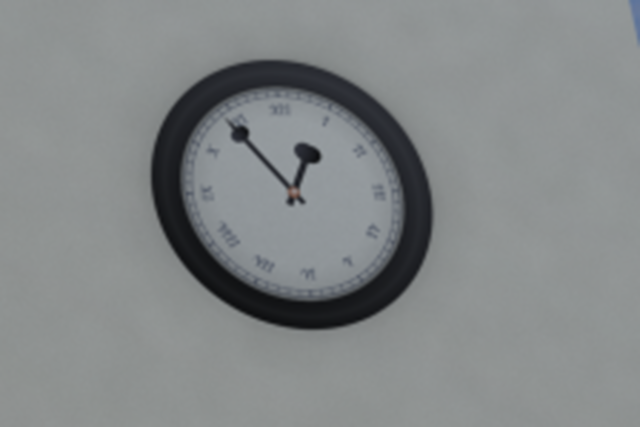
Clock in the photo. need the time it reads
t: 12:54
